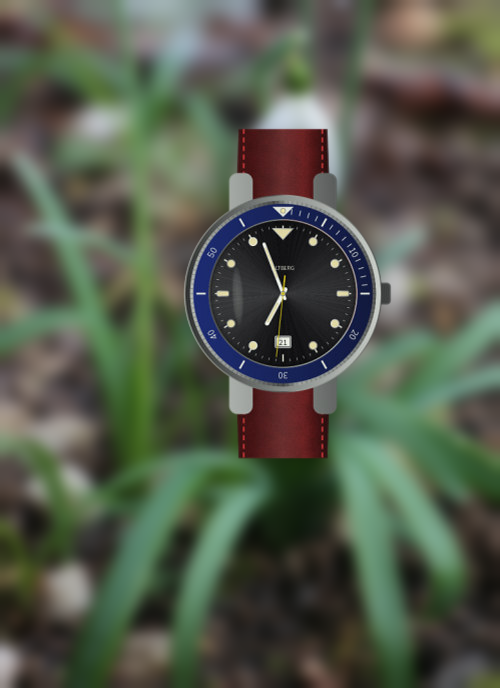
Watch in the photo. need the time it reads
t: 6:56:31
